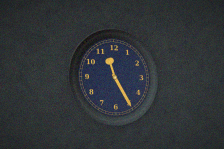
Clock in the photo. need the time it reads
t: 11:25
